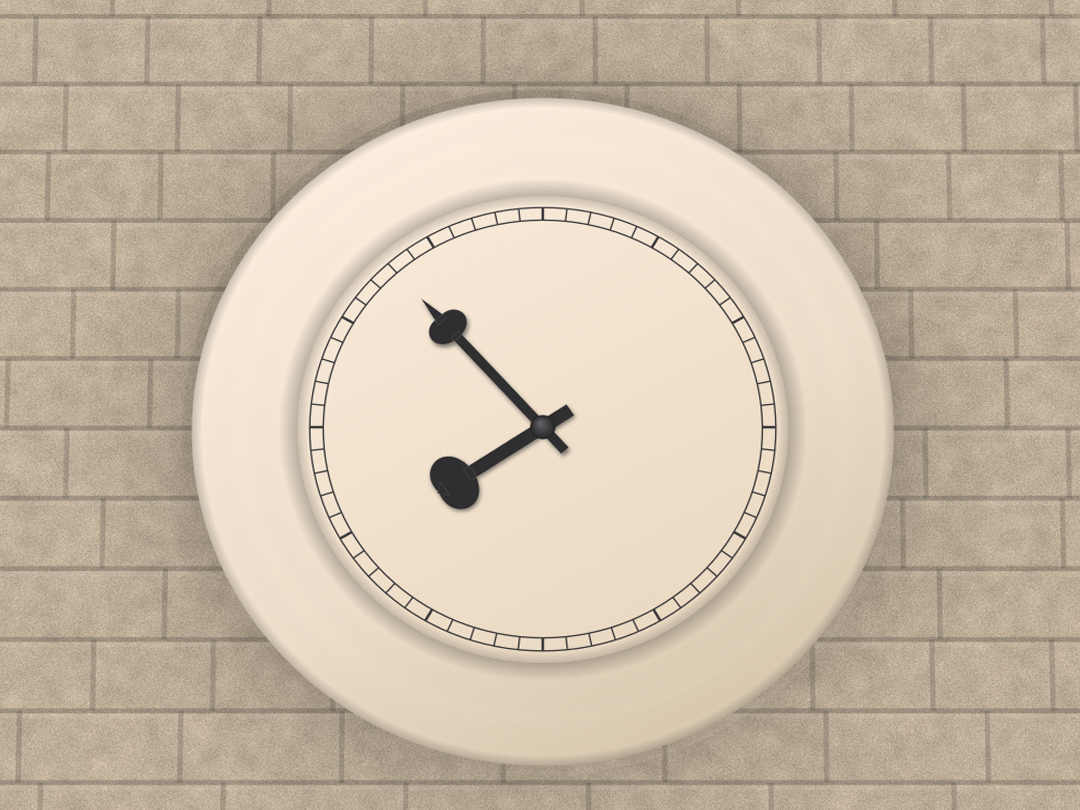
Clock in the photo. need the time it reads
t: 7:53
